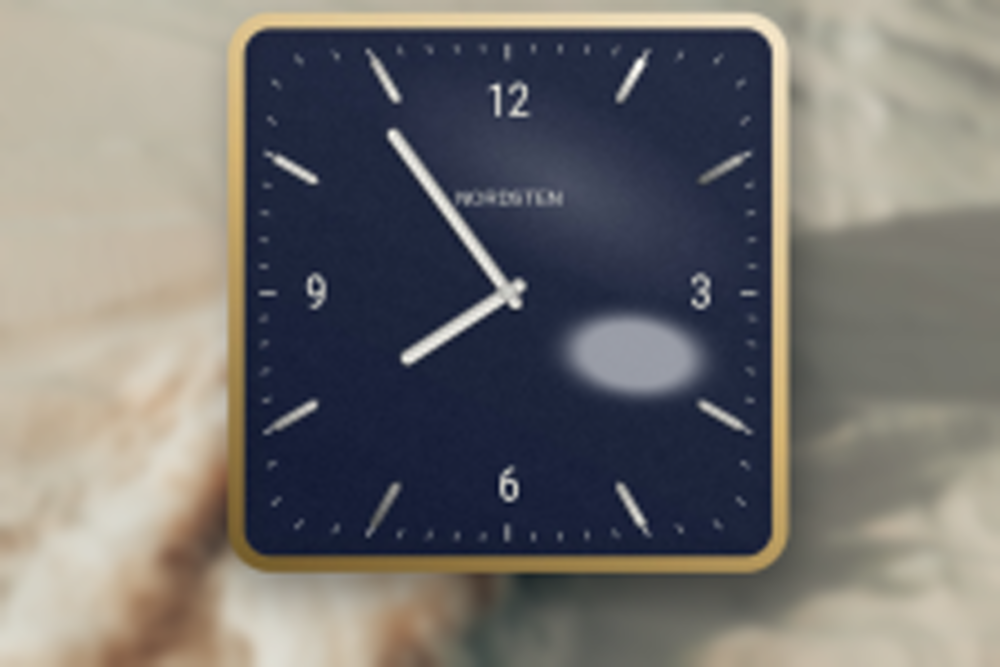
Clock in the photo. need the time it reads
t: 7:54
